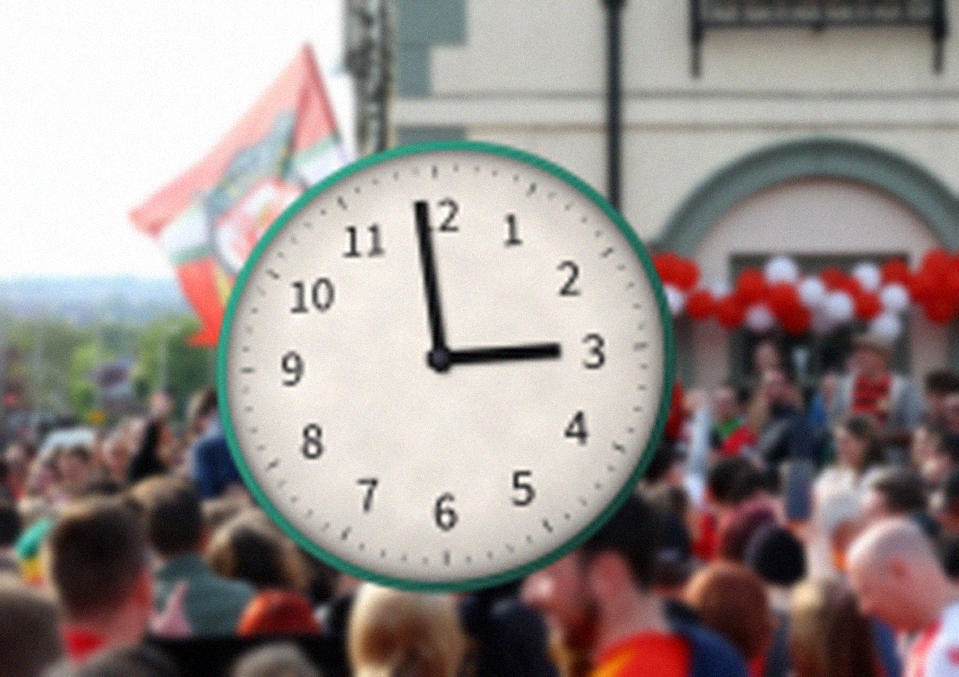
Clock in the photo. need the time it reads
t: 2:59
